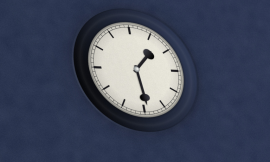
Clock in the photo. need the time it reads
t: 1:29
